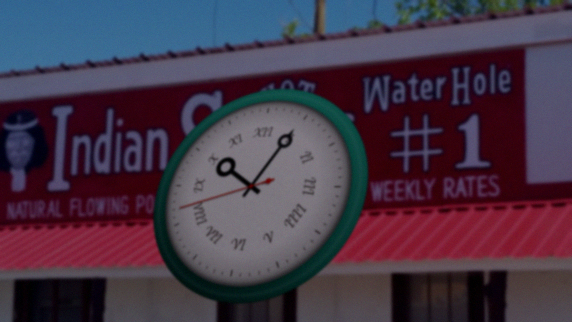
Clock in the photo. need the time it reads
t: 10:04:42
